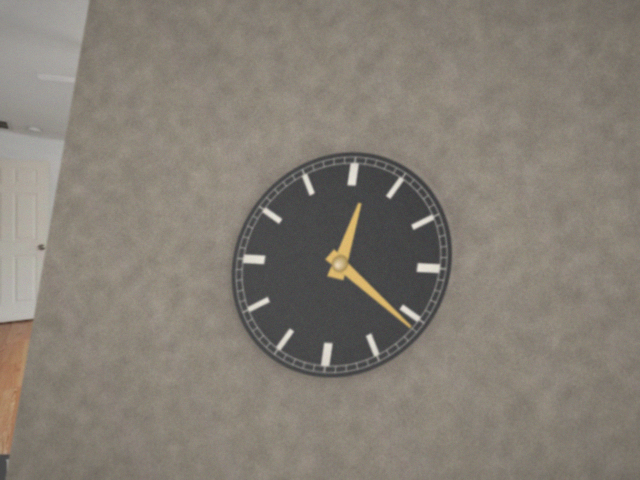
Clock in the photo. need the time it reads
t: 12:21
